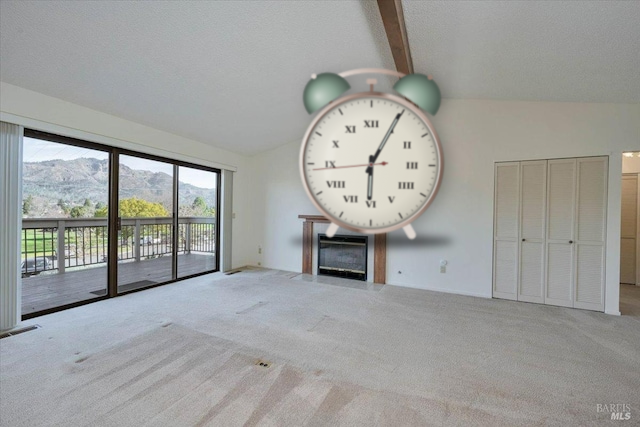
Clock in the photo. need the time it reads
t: 6:04:44
